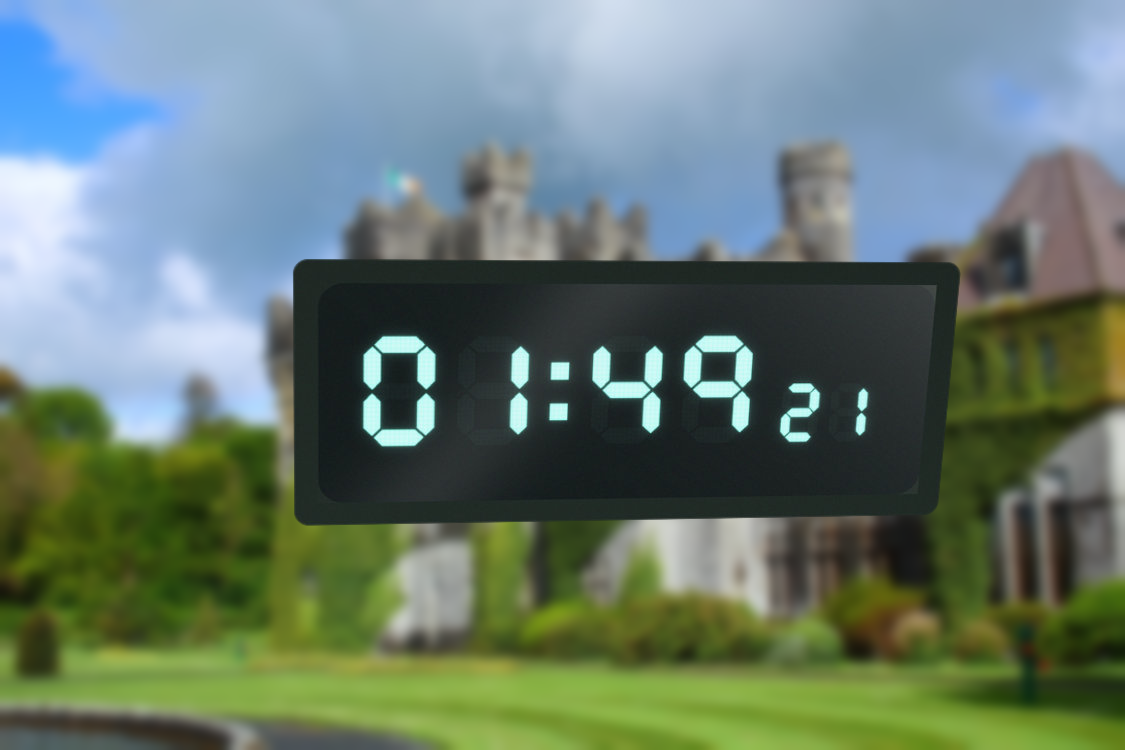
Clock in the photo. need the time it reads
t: 1:49:21
